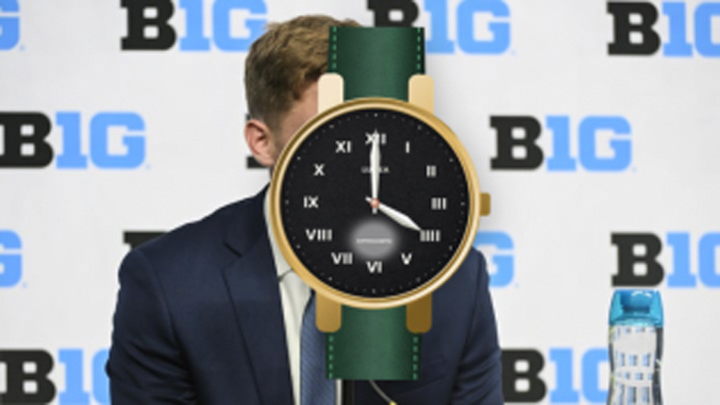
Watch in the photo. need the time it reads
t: 4:00
